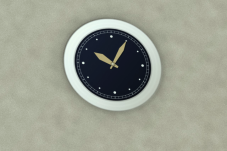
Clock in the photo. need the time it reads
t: 10:05
